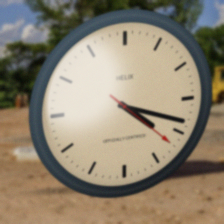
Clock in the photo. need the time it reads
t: 4:18:22
